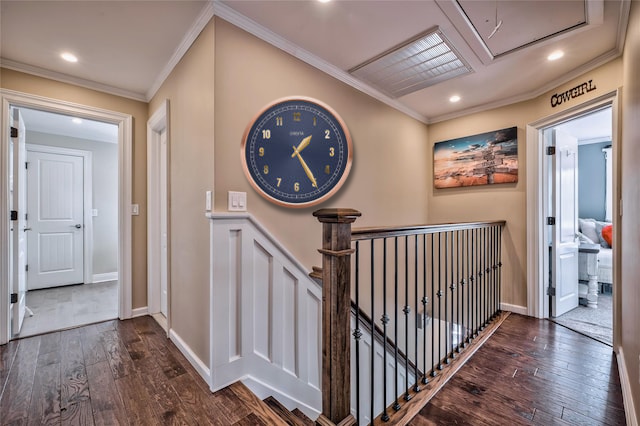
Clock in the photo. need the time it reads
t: 1:25
